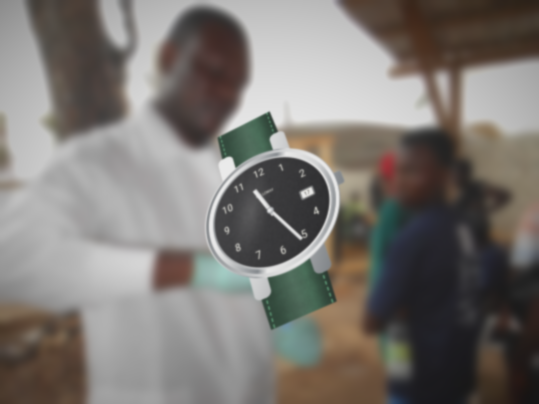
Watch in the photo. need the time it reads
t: 11:26
